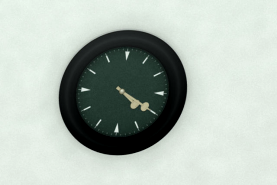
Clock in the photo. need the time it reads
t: 4:20
